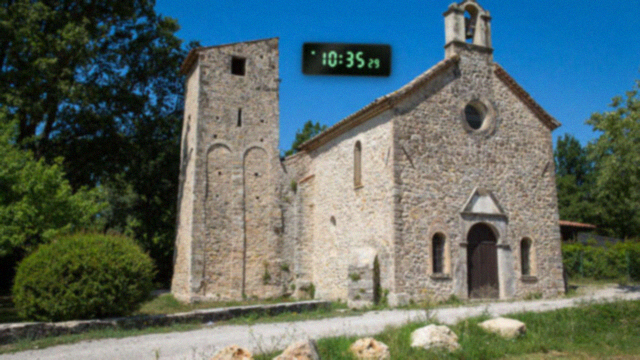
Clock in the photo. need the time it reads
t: 10:35
